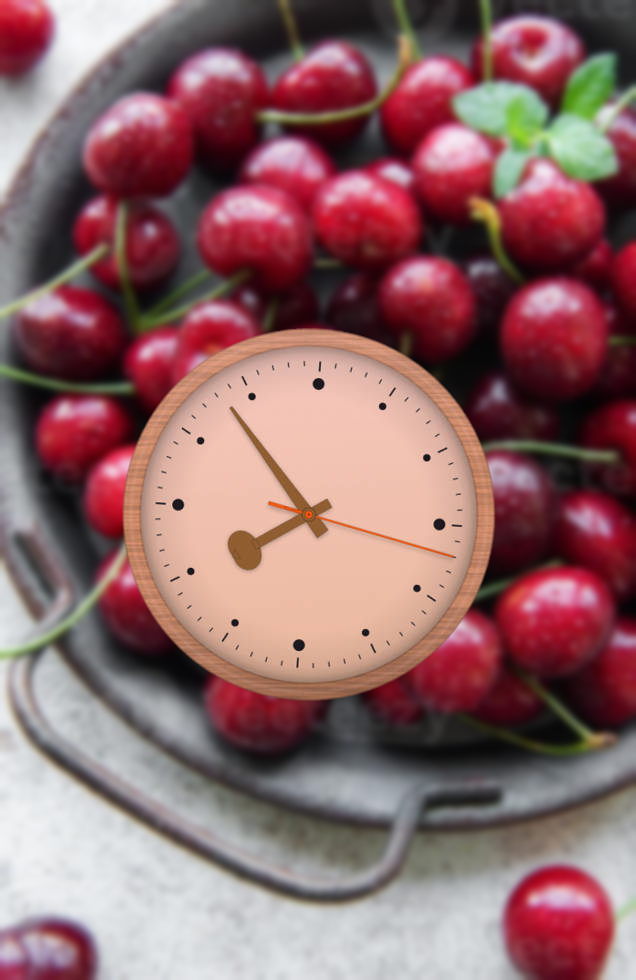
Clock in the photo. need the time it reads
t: 7:53:17
